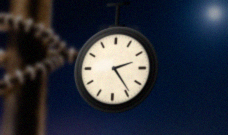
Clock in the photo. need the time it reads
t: 2:24
